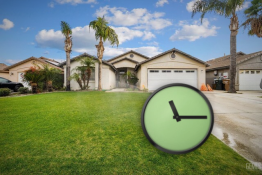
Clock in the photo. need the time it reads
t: 11:15
